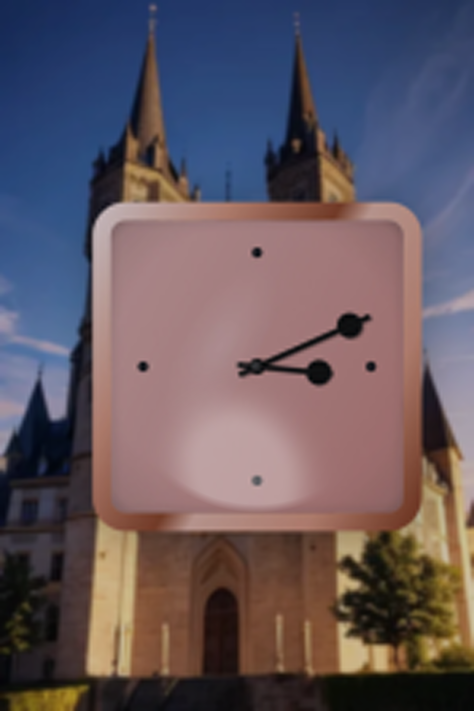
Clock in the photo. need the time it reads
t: 3:11
